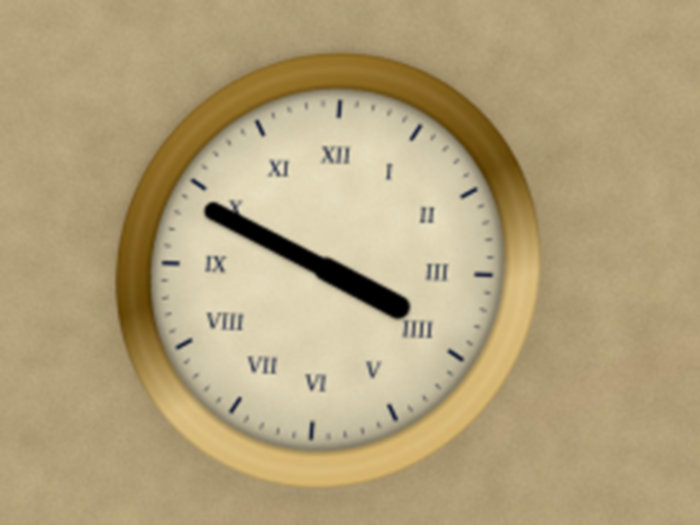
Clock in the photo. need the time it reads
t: 3:49
